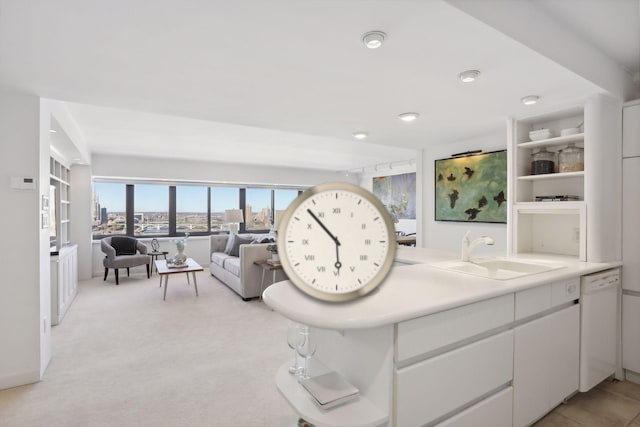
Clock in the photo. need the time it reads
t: 5:53
